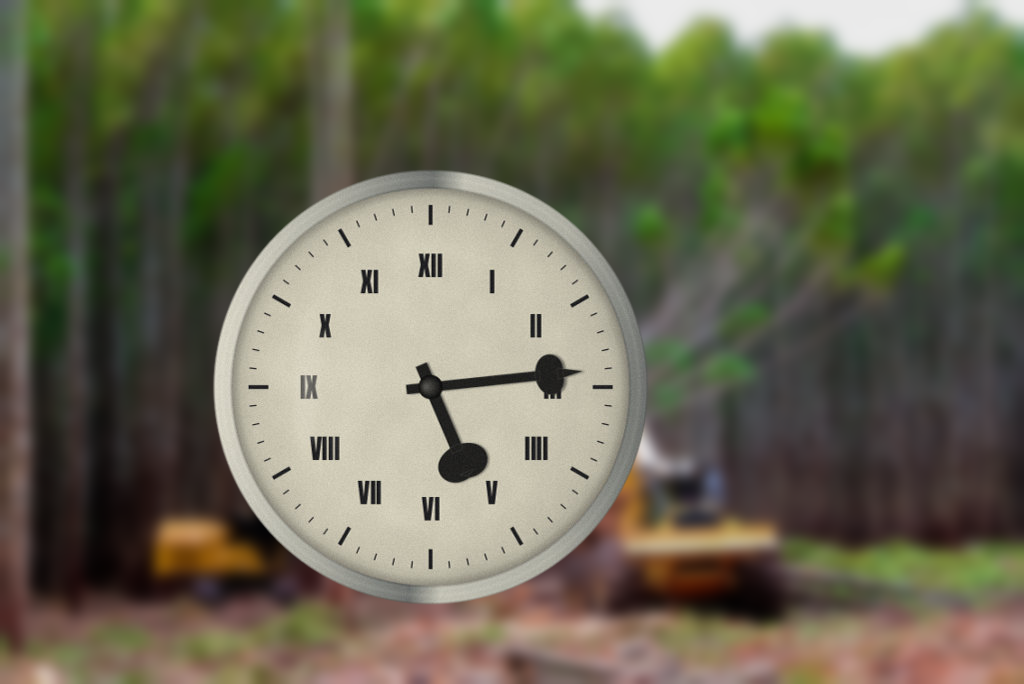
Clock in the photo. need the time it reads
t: 5:14
